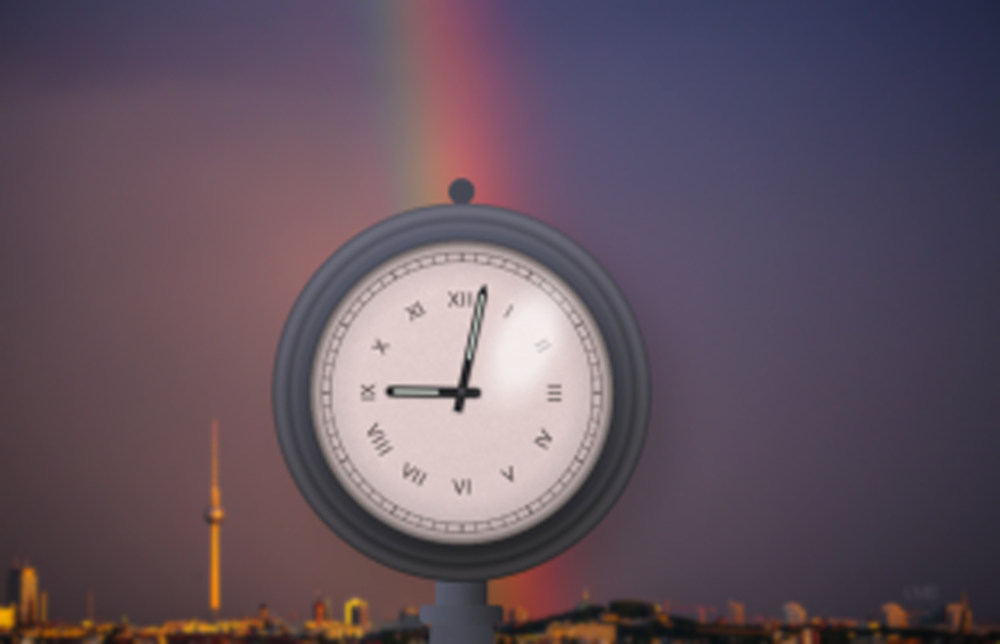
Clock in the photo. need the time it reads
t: 9:02
